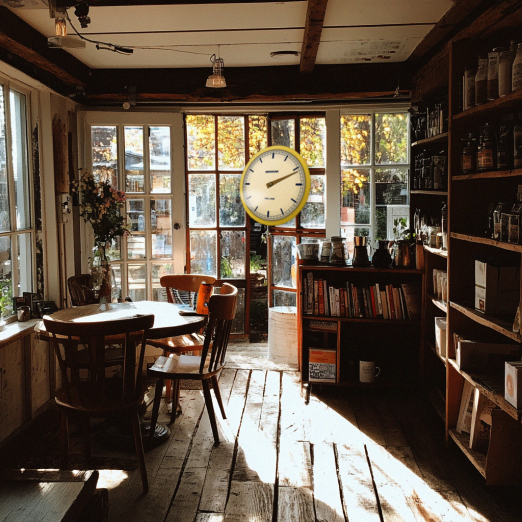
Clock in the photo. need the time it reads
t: 2:11
